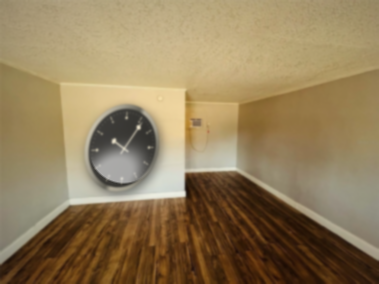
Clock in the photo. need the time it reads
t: 10:06
